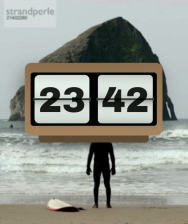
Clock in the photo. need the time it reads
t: 23:42
